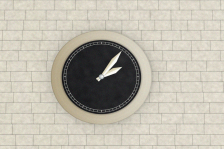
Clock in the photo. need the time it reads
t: 2:06
